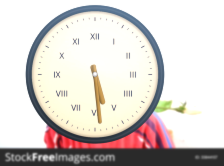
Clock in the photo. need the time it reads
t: 5:29
